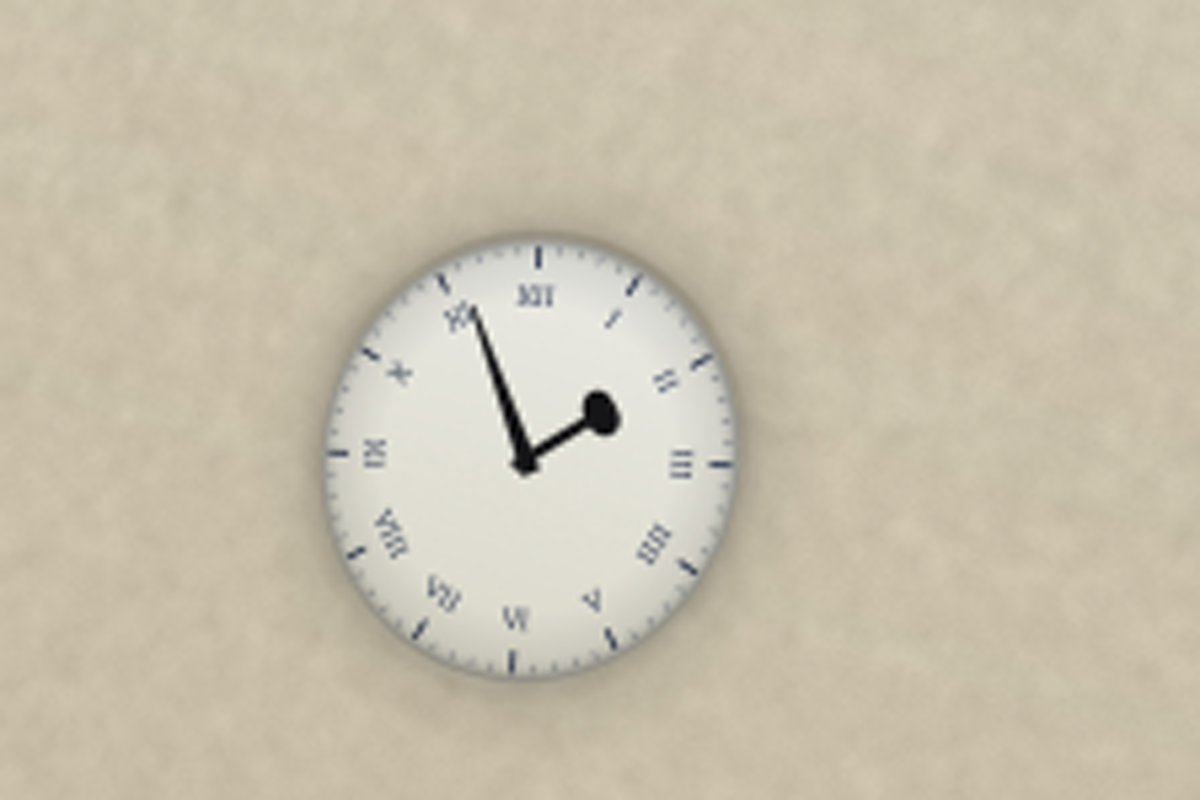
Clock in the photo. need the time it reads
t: 1:56
